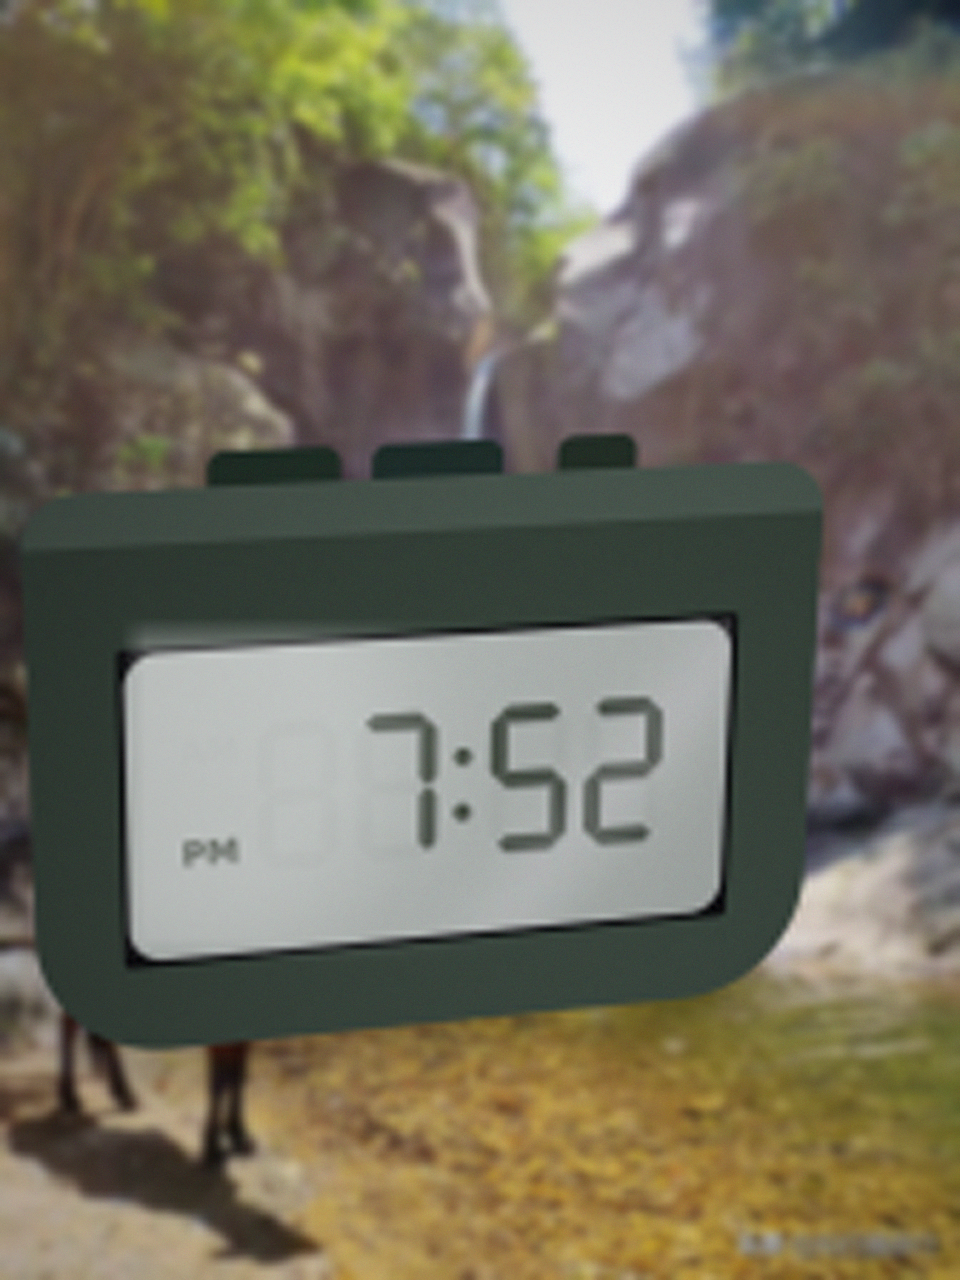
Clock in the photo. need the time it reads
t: 7:52
